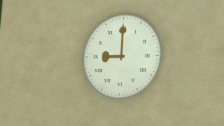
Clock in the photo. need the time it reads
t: 9:00
